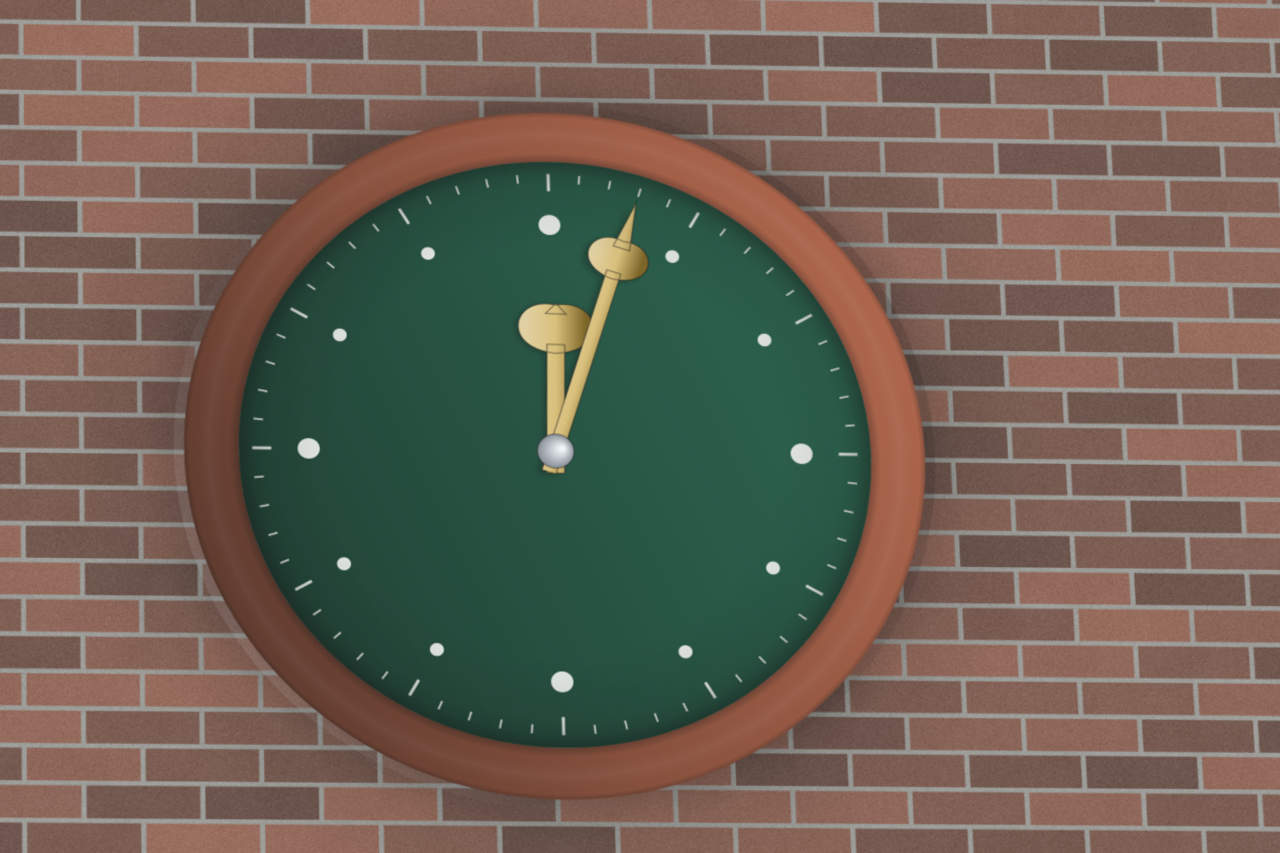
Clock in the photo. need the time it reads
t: 12:03
